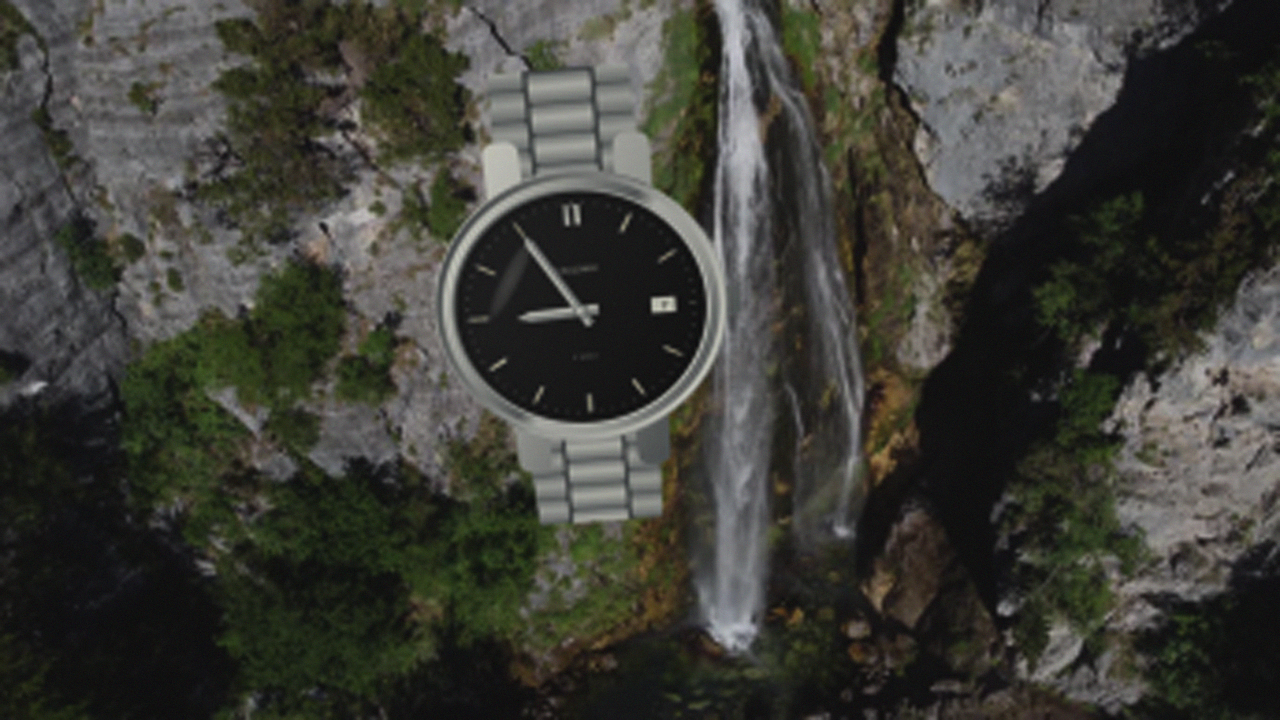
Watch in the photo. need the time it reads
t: 8:55
